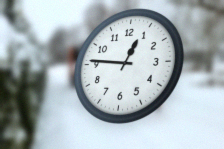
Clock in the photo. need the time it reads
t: 12:46
